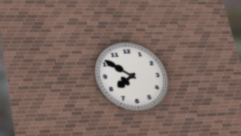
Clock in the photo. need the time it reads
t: 7:51
